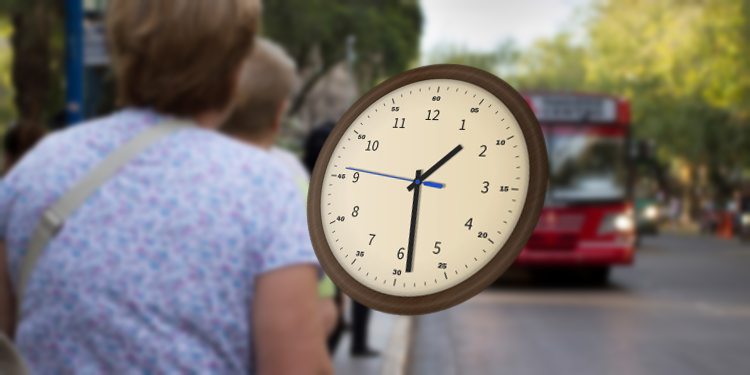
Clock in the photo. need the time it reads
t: 1:28:46
